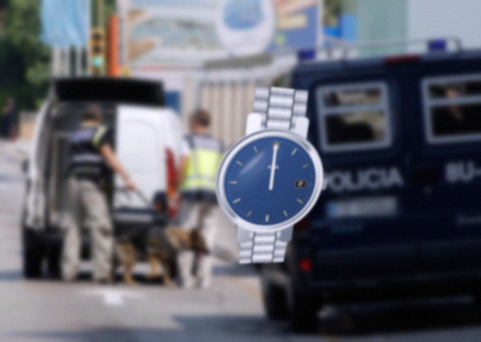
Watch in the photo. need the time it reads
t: 12:00
